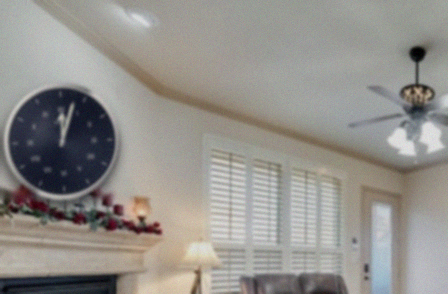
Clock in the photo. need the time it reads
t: 12:03
